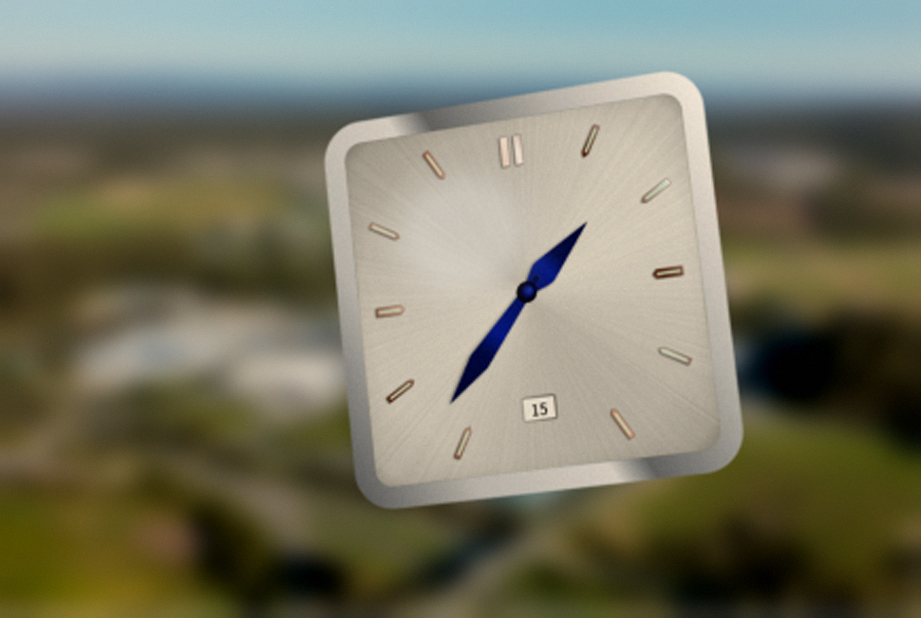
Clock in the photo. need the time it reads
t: 1:37
